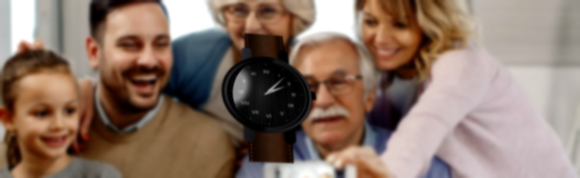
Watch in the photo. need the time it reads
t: 2:07
